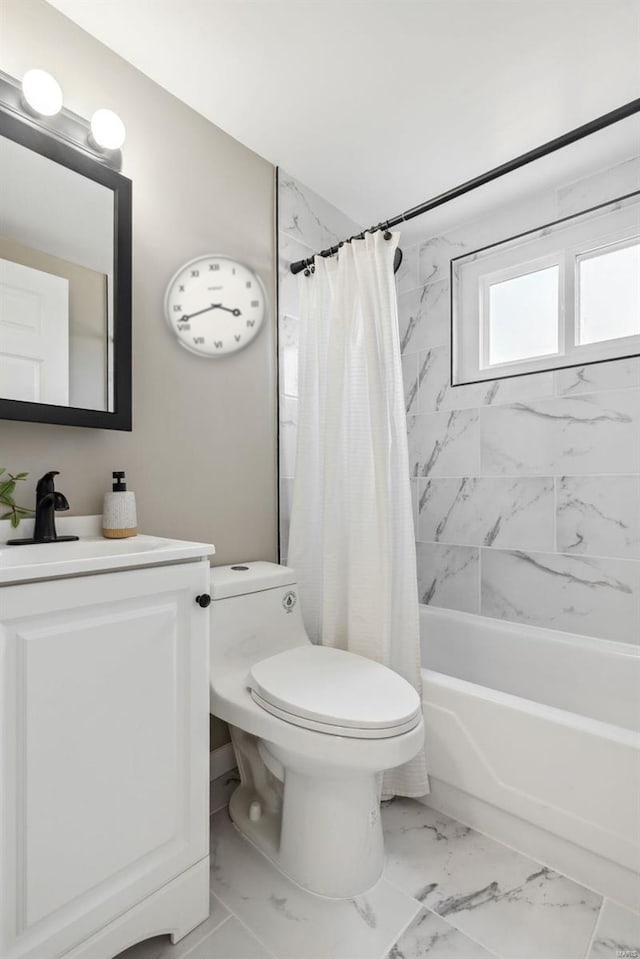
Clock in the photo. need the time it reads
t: 3:42
